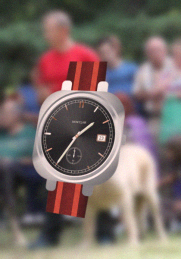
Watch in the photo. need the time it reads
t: 1:35
